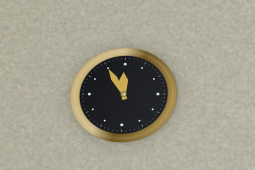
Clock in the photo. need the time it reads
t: 11:55
